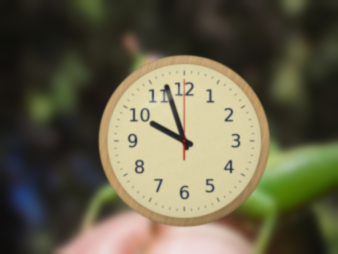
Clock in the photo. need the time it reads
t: 9:57:00
